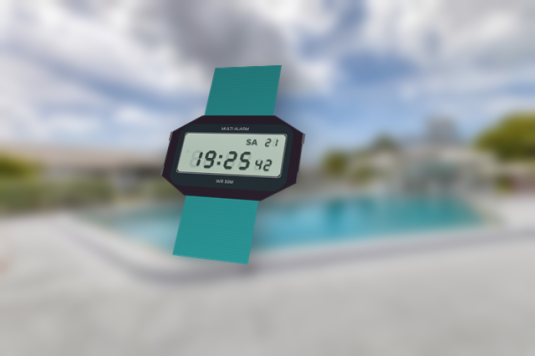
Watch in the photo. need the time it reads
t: 19:25:42
